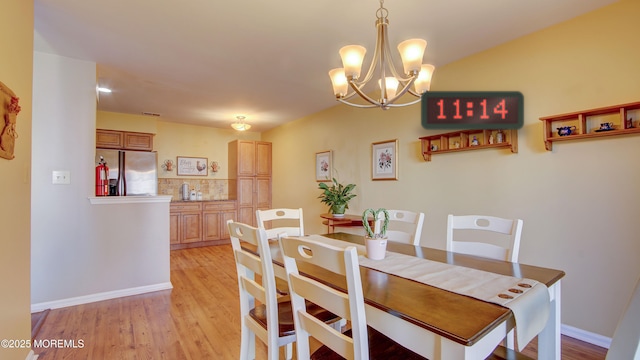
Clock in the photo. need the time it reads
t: 11:14
